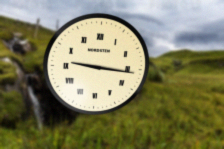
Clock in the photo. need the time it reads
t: 9:16
